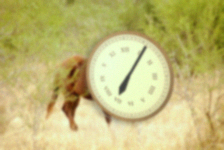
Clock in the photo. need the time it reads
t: 7:06
